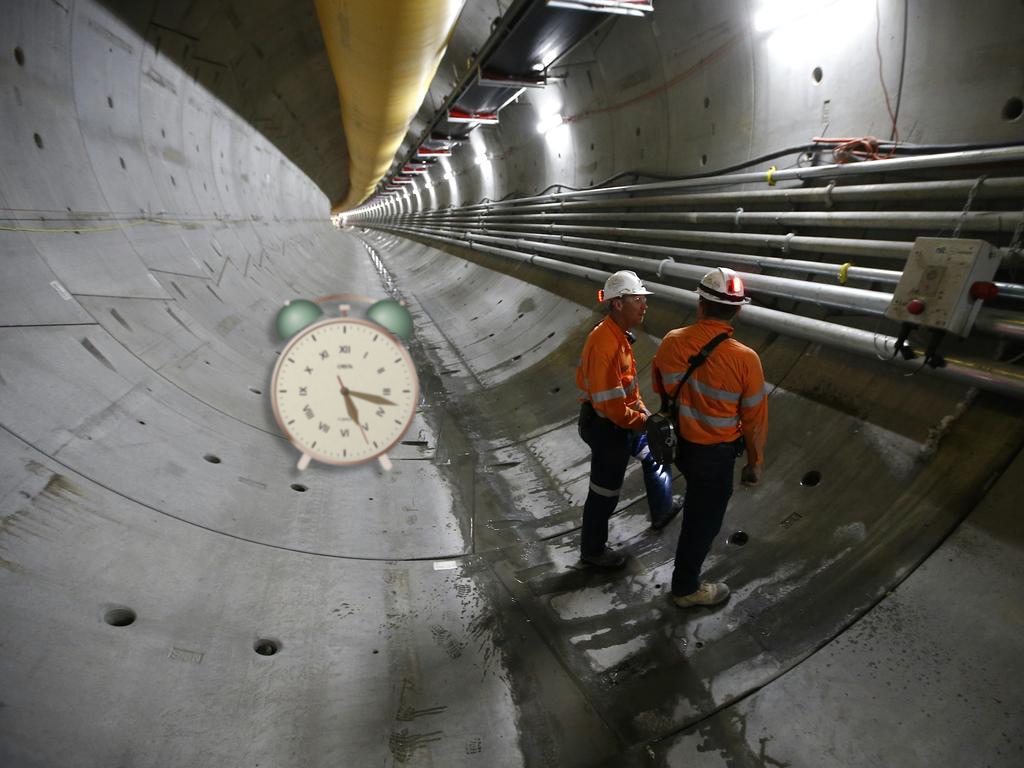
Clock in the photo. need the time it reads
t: 5:17:26
